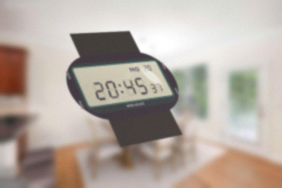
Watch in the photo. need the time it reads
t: 20:45
